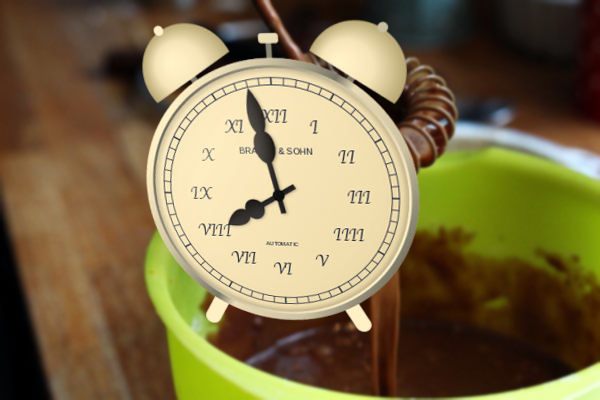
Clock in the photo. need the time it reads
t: 7:58
